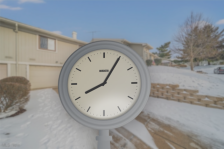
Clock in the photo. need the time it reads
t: 8:05
